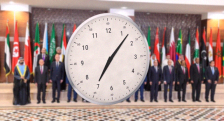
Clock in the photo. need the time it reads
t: 7:07
